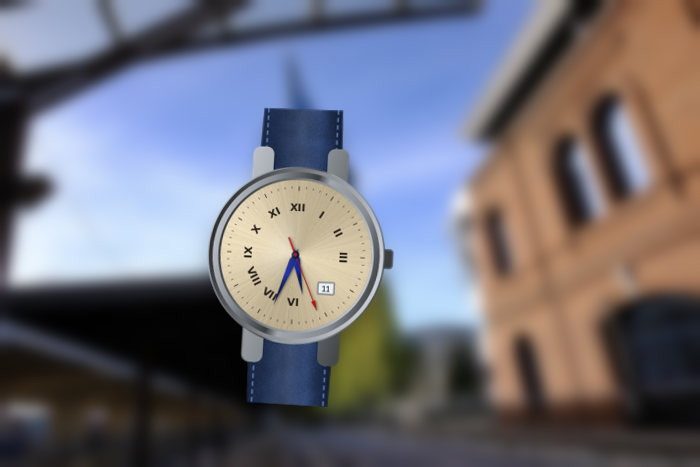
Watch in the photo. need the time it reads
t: 5:33:26
